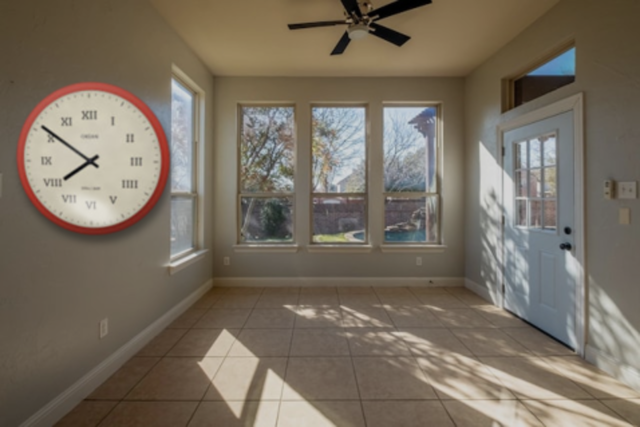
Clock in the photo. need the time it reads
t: 7:51
